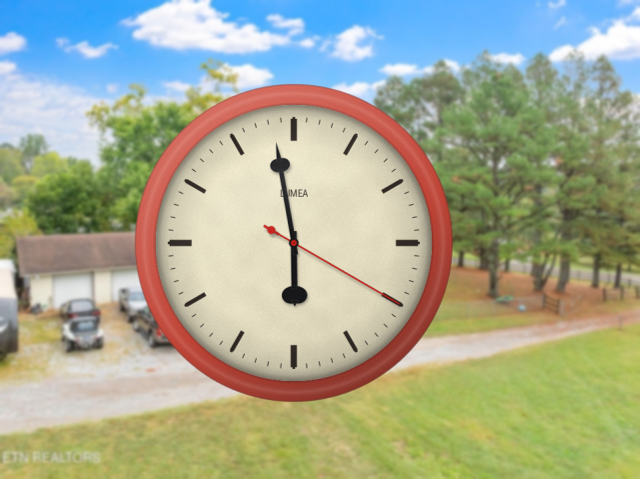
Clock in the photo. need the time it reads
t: 5:58:20
